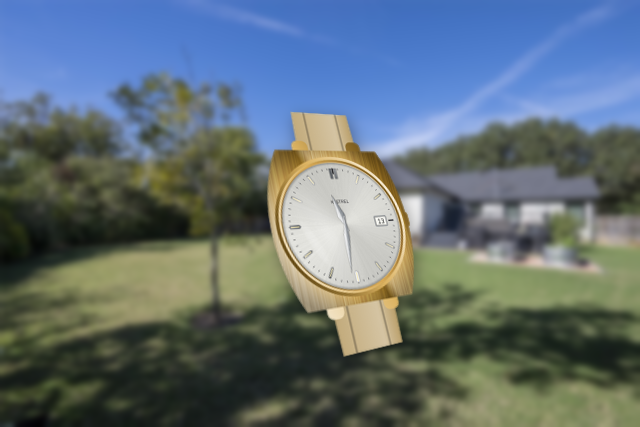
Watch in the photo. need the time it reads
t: 11:31
